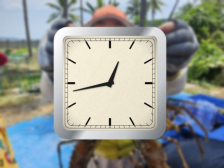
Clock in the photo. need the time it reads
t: 12:43
